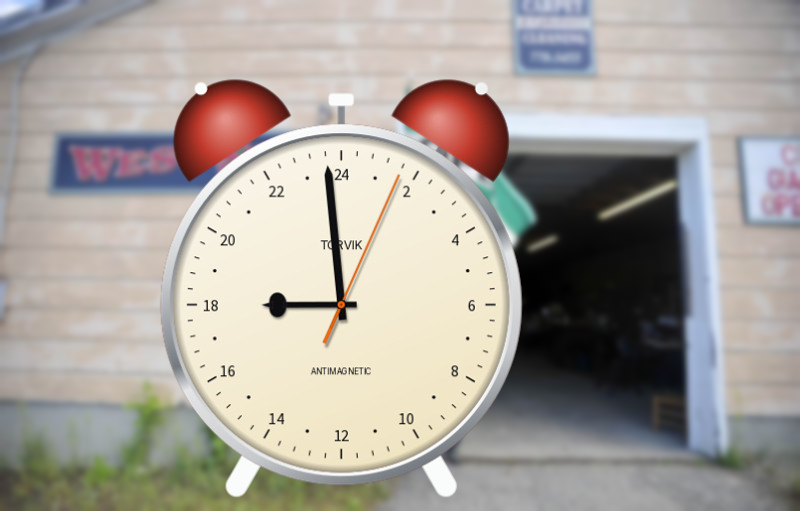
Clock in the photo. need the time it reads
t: 17:59:04
